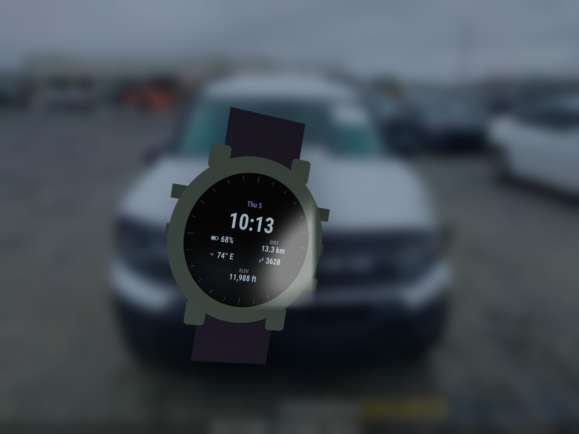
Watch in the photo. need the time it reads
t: 10:13
